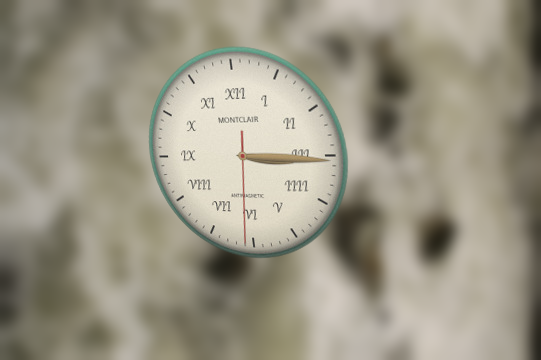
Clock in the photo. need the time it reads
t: 3:15:31
